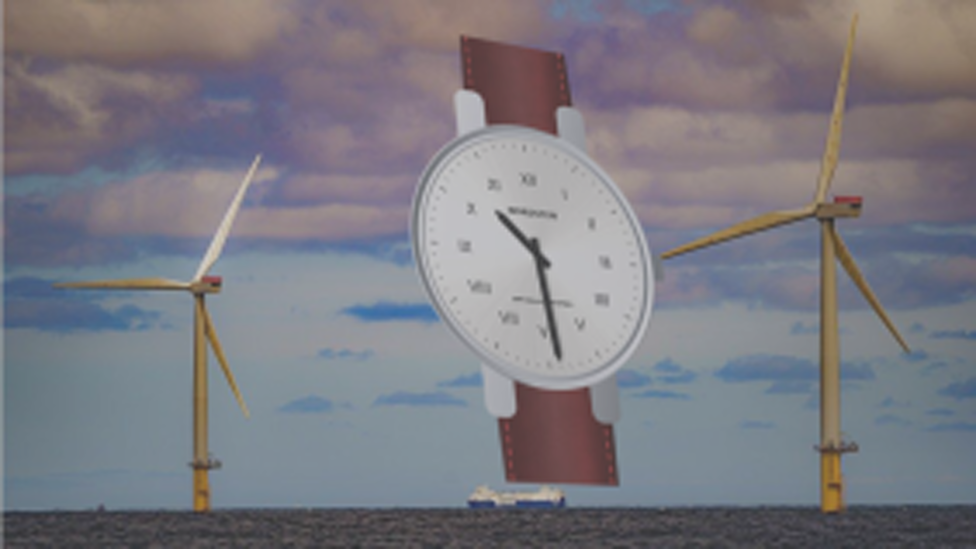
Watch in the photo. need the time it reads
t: 10:29
